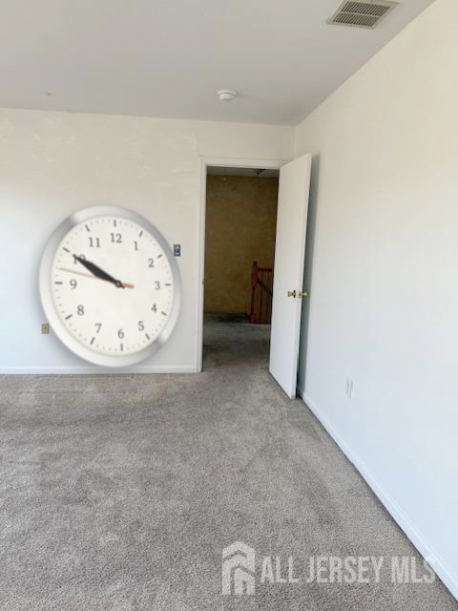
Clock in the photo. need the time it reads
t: 9:49:47
